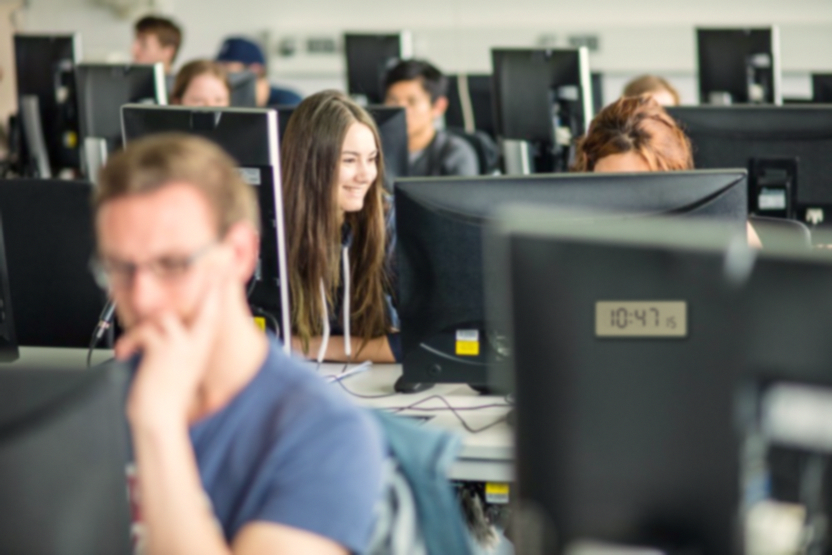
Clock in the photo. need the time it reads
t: 10:47
